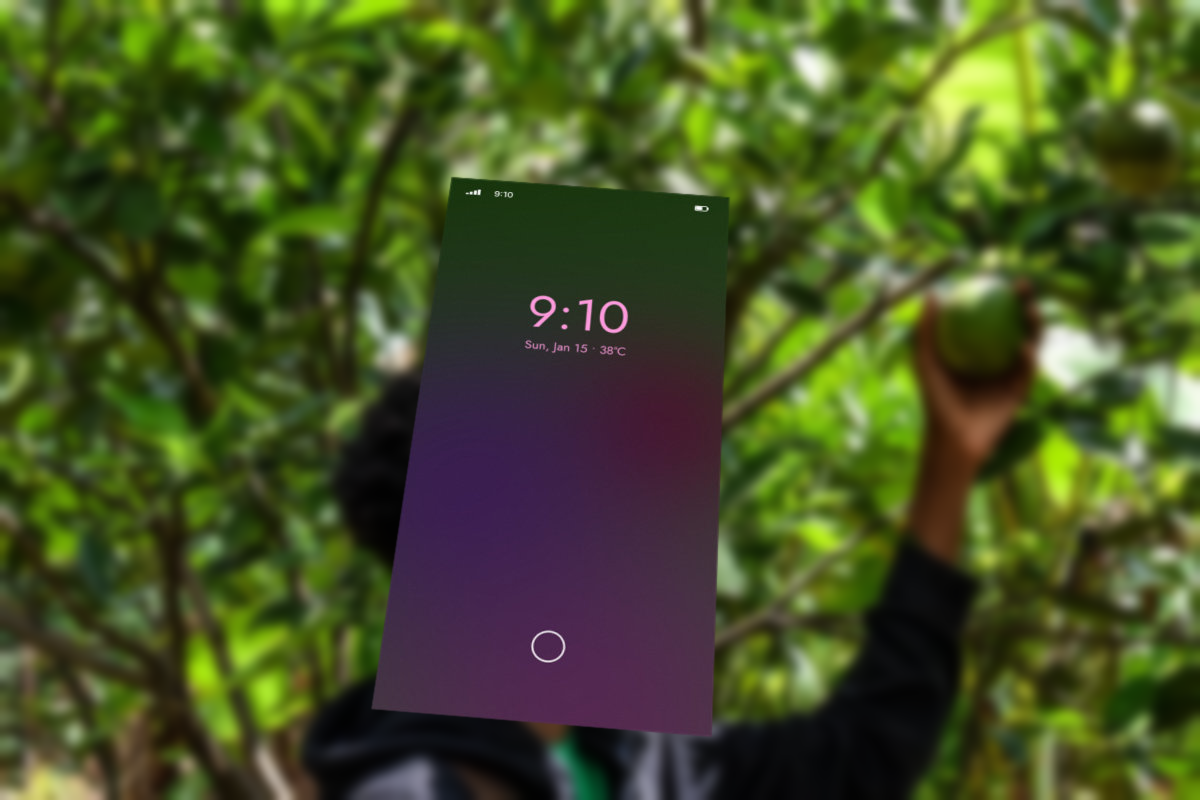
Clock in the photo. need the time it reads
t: 9:10
